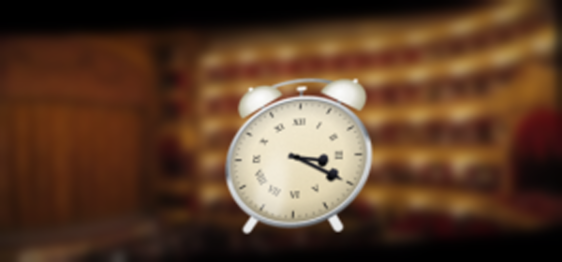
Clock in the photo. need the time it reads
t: 3:20
